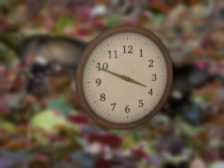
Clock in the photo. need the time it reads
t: 3:49
